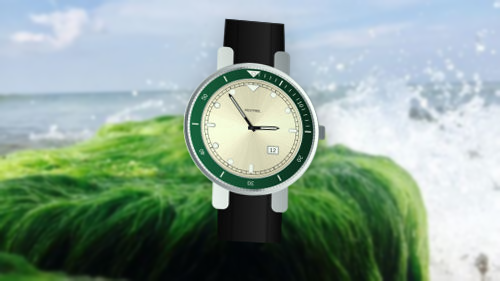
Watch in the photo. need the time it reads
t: 2:54
